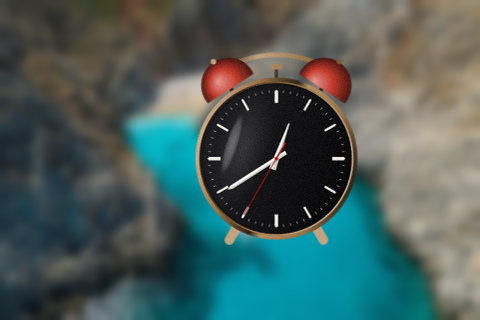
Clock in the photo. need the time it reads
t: 12:39:35
